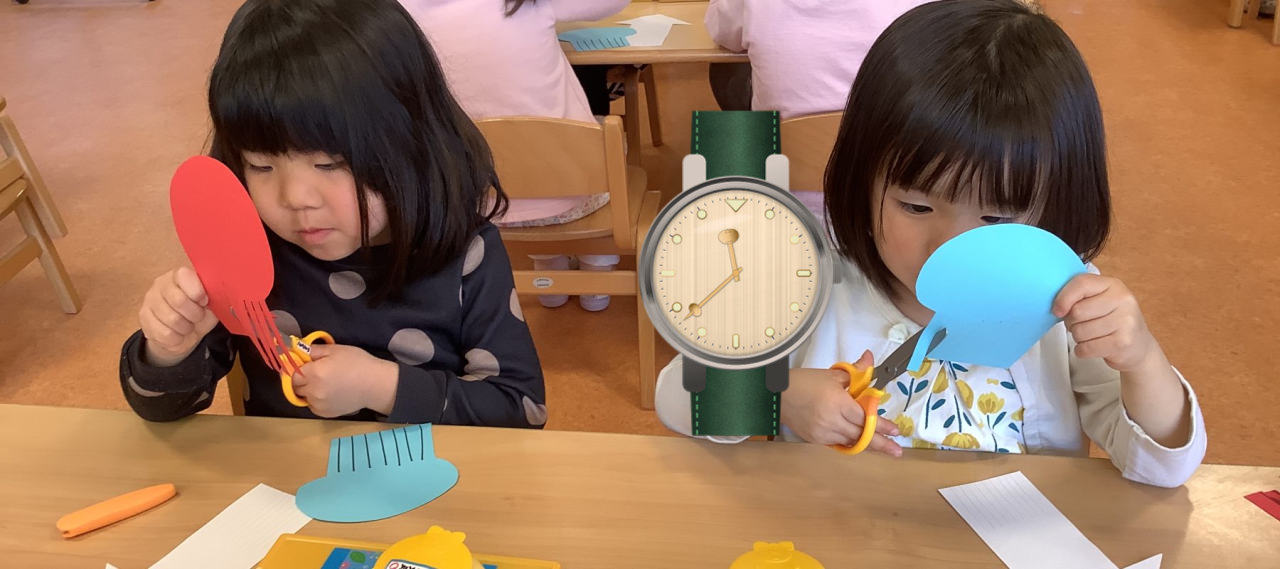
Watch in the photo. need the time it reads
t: 11:38
